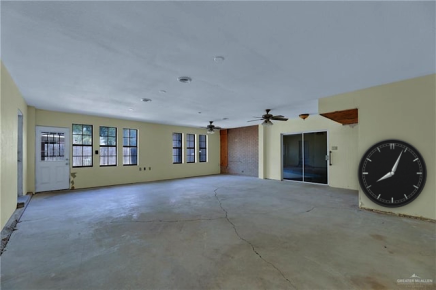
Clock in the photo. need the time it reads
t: 8:04
